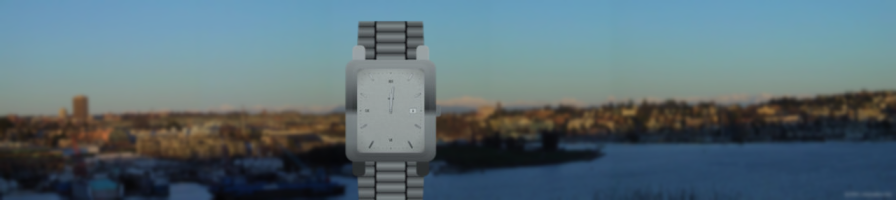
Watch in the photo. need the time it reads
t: 12:01
